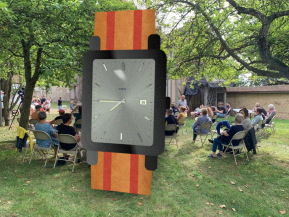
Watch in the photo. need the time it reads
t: 7:45
